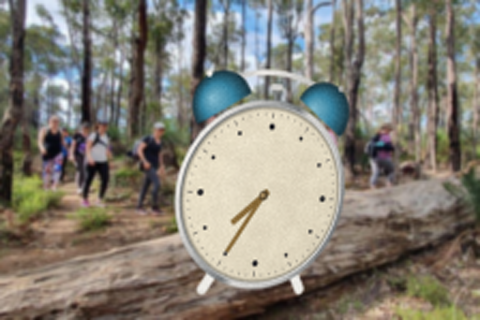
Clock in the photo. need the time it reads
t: 7:35
